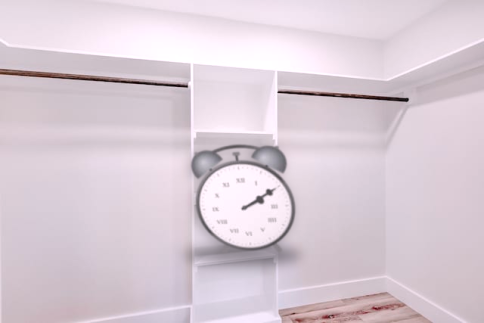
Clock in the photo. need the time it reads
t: 2:10
